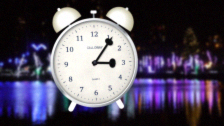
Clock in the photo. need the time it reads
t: 3:06
